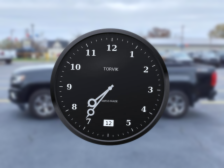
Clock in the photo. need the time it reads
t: 7:36
